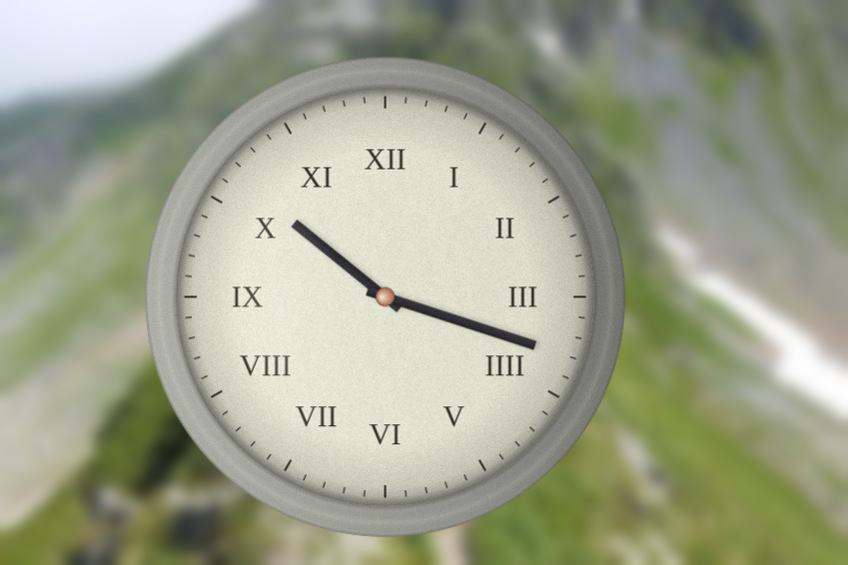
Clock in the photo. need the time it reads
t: 10:18
